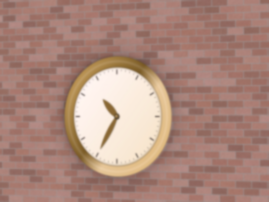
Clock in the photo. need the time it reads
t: 10:35
